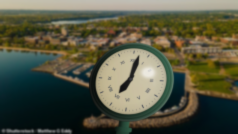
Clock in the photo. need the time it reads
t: 7:02
